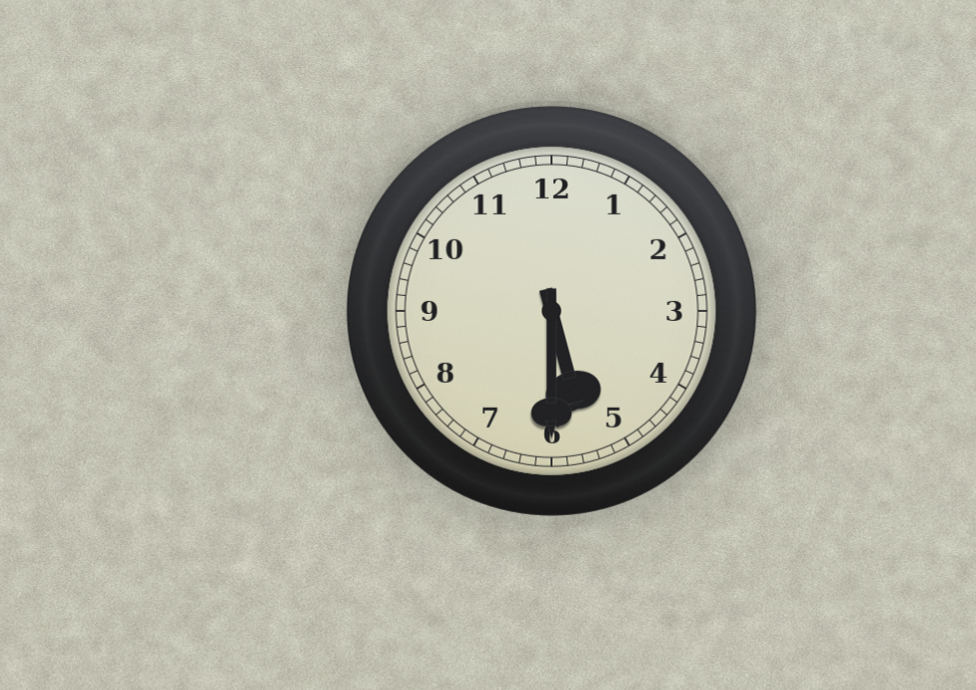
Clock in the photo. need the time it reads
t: 5:30
